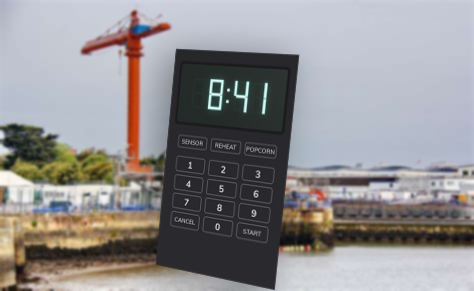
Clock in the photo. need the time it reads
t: 8:41
